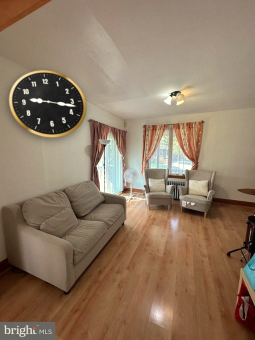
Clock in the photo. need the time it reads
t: 9:17
